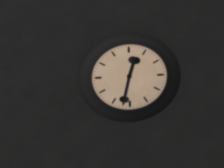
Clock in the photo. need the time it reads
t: 12:32
